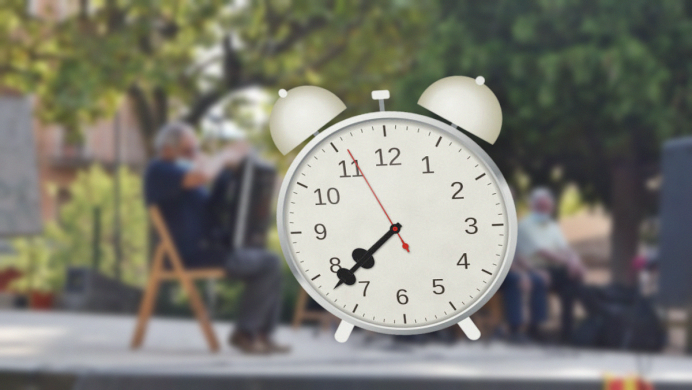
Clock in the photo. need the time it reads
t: 7:37:56
